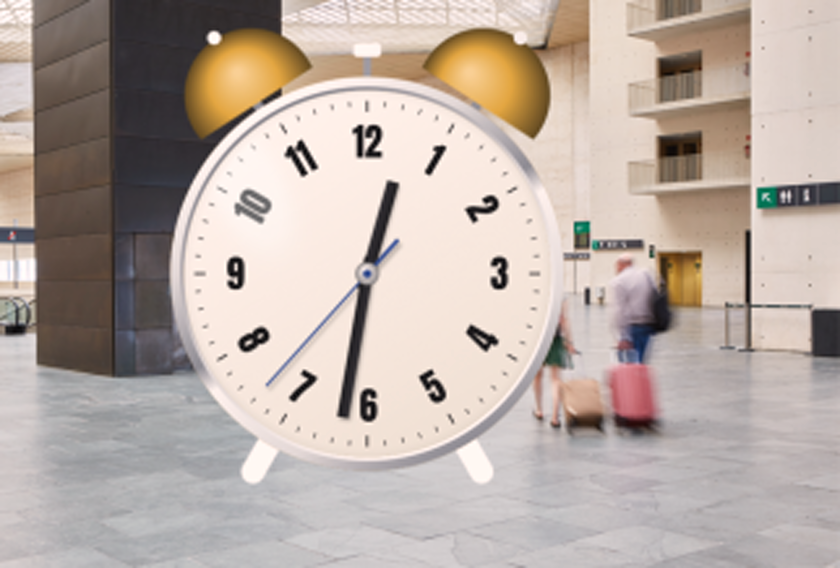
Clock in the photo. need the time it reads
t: 12:31:37
